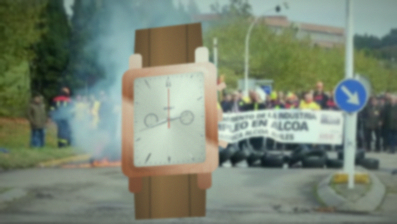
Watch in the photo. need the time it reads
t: 2:42
